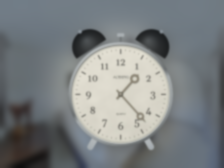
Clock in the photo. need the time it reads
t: 1:23
